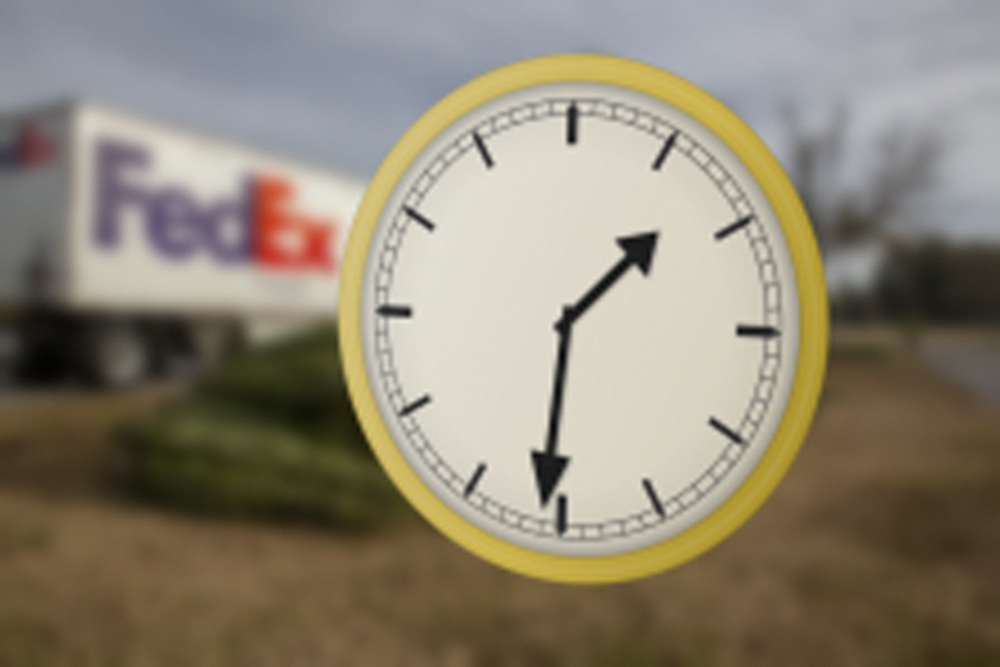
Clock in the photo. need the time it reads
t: 1:31
